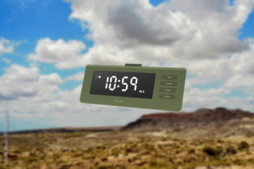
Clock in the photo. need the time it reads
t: 10:59
